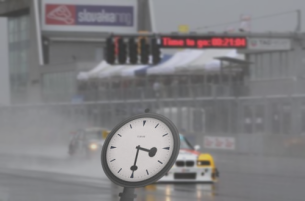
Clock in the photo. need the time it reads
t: 3:30
